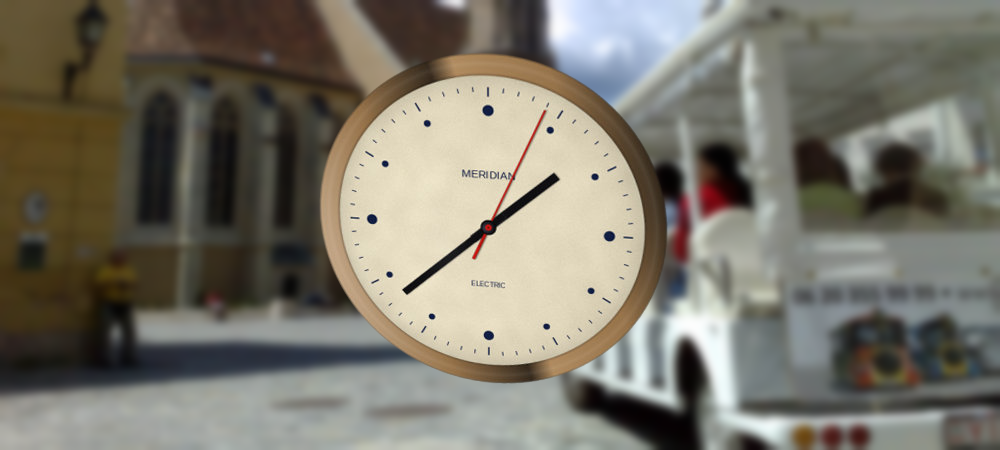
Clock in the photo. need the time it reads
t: 1:38:04
